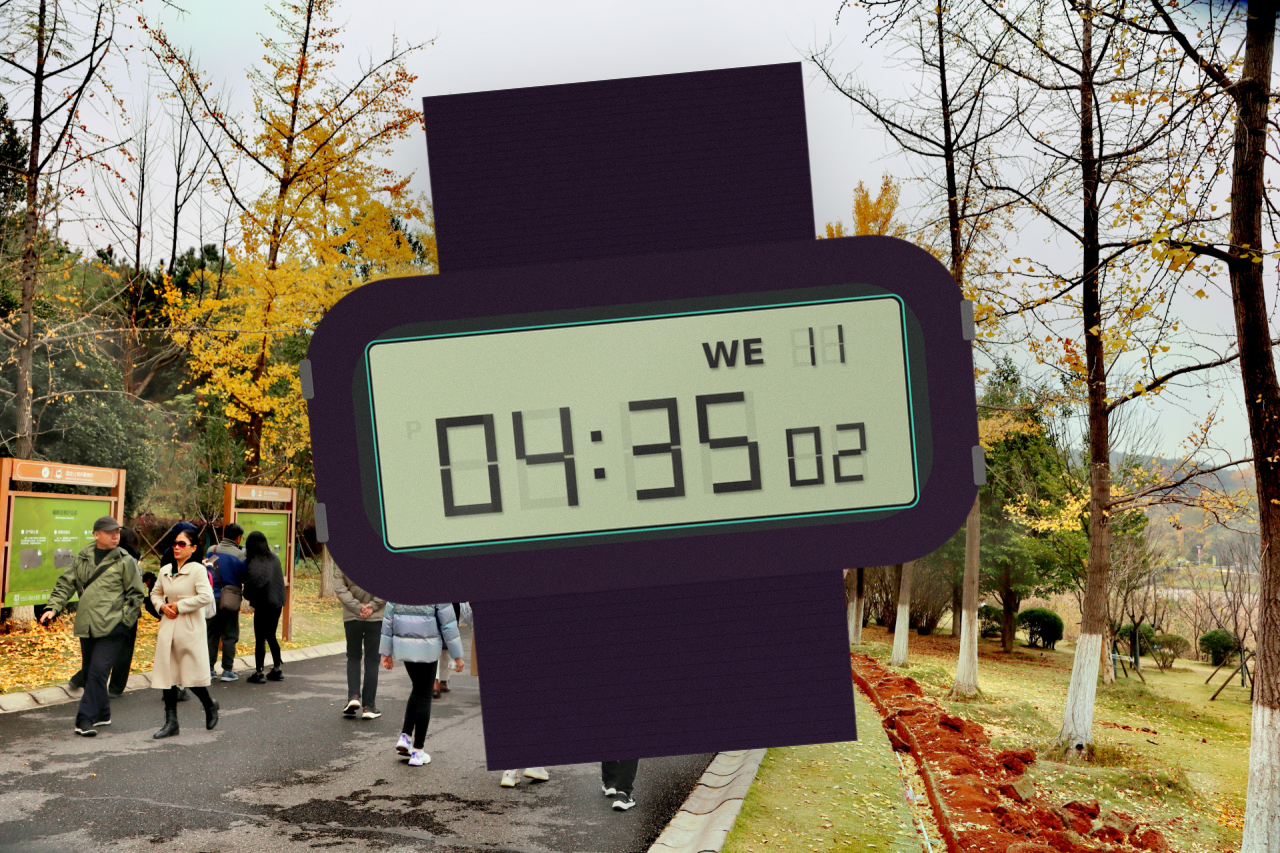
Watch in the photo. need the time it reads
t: 4:35:02
